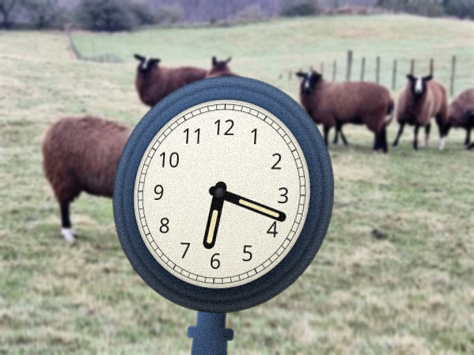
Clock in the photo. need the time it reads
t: 6:18
